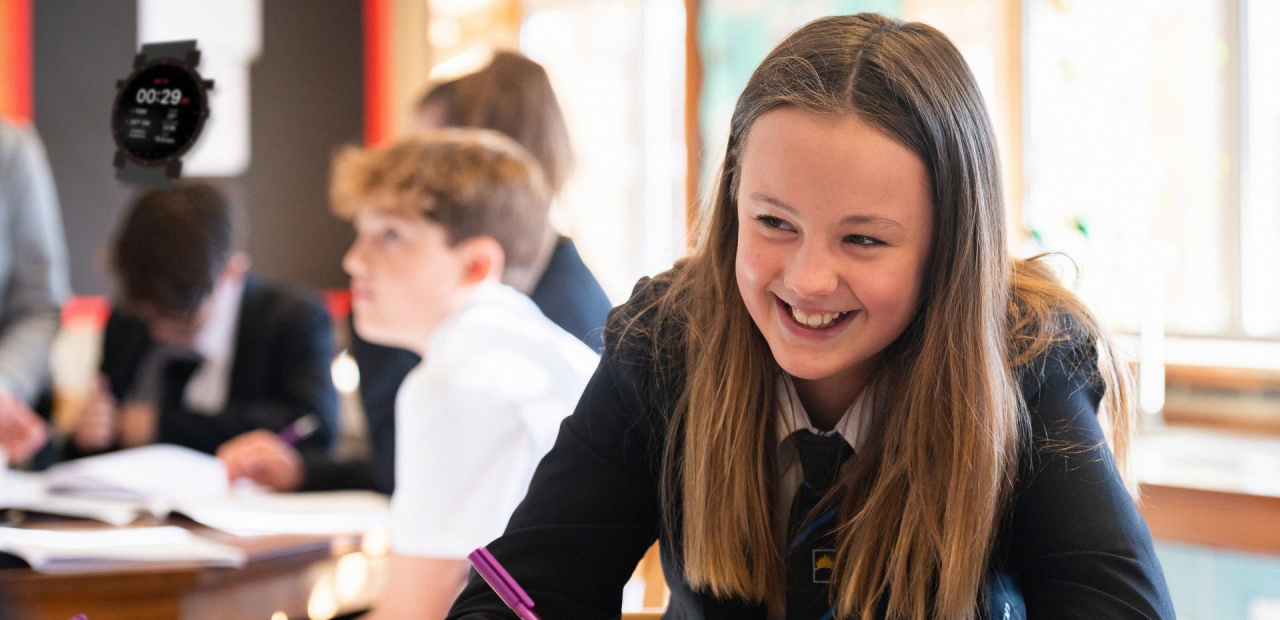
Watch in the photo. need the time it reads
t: 0:29
